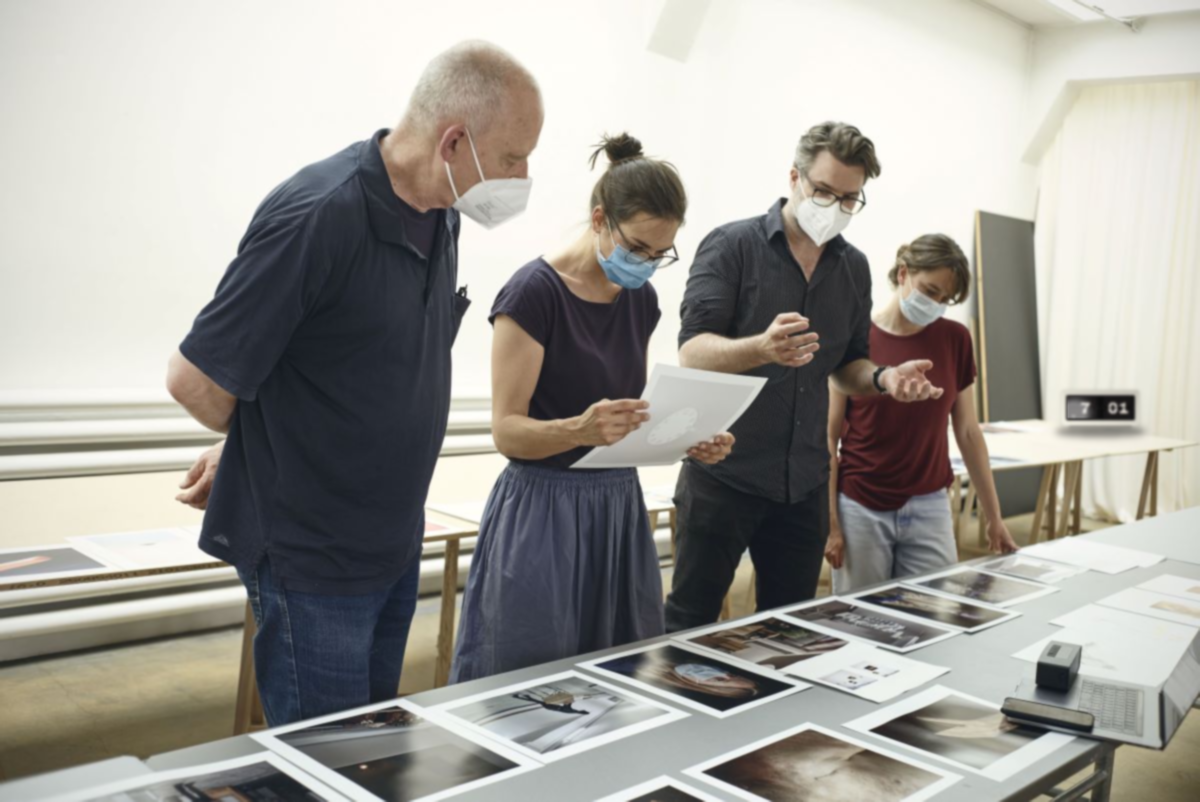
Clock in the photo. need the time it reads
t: 7:01
